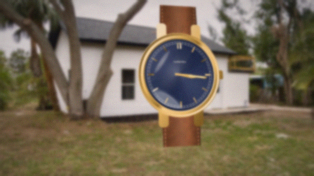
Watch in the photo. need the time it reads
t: 3:16
